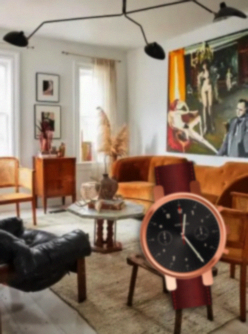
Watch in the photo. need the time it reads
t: 12:25
